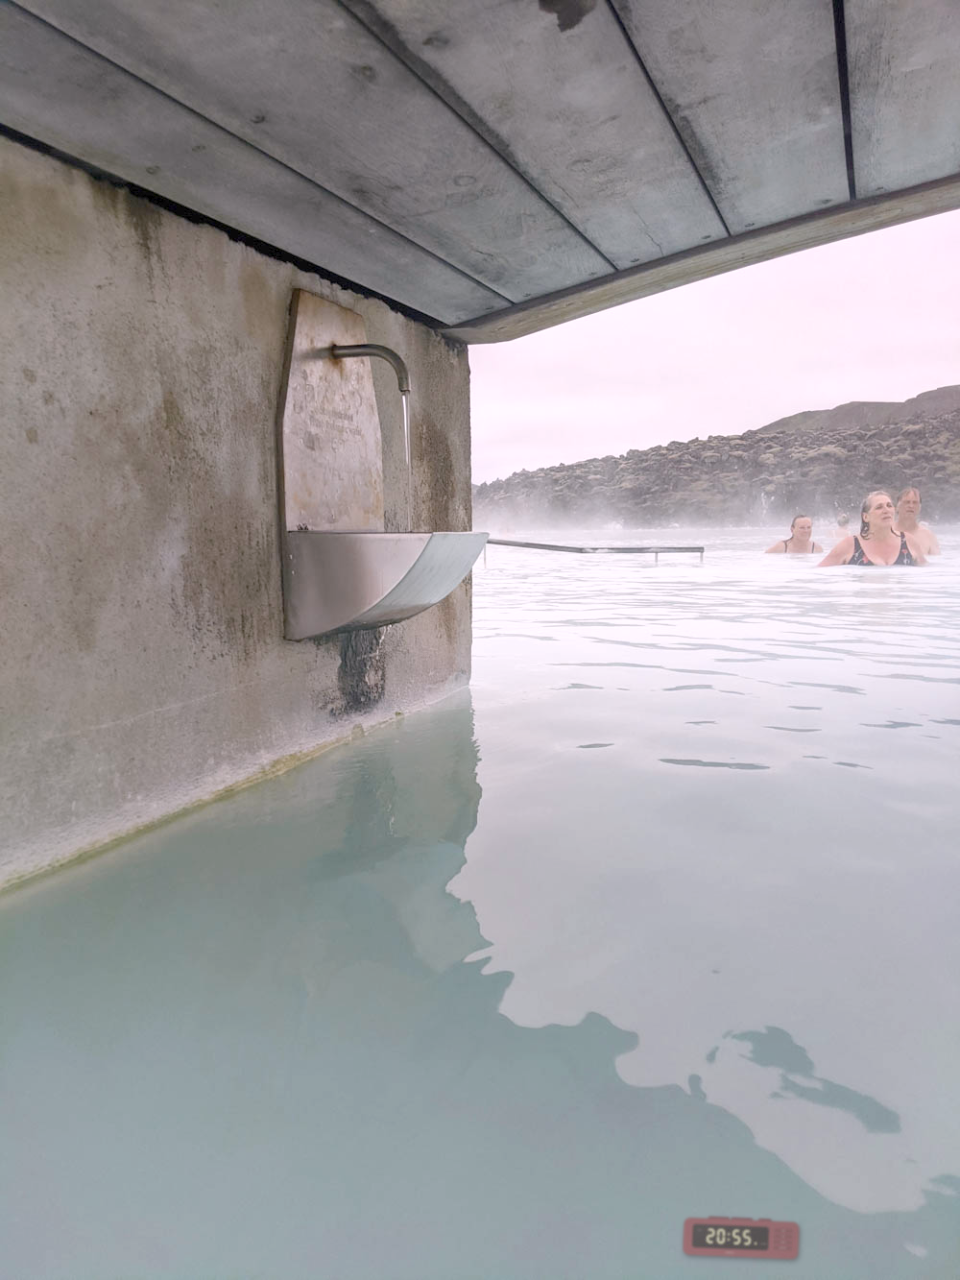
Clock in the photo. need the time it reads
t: 20:55
